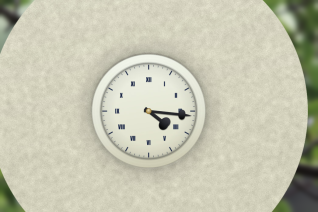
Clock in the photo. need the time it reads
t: 4:16
